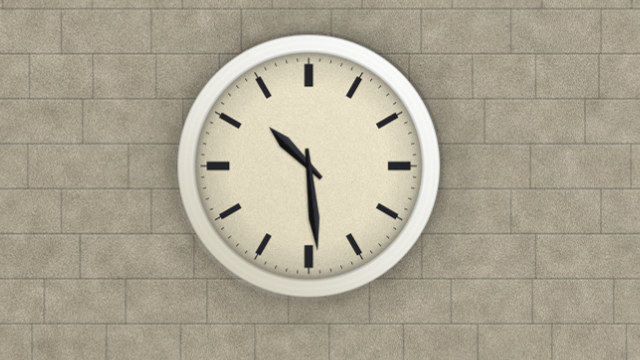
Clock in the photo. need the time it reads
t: 10:29
